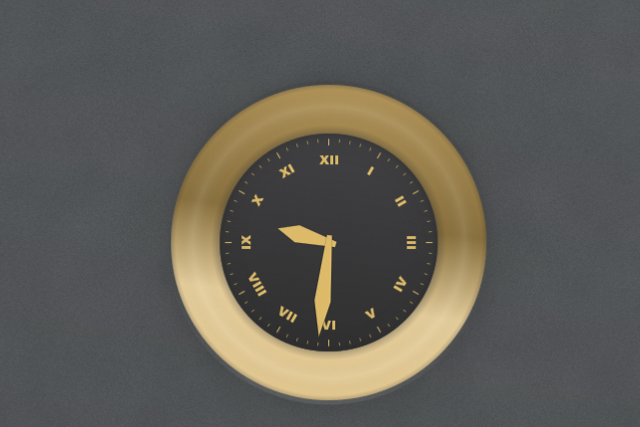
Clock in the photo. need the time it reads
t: 9:31
